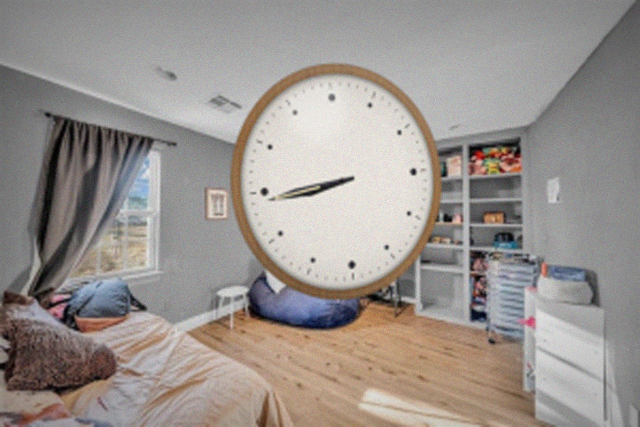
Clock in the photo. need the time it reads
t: 8:44
